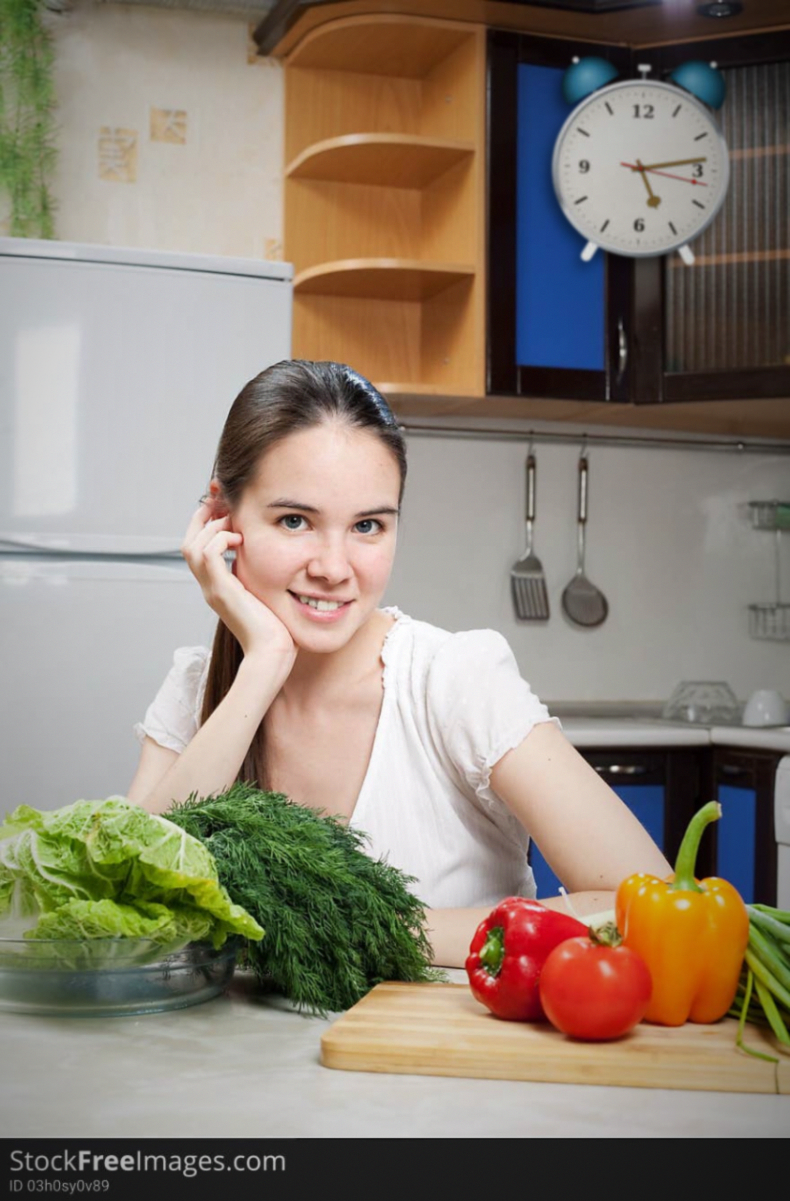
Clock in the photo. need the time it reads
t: 5:13:17
